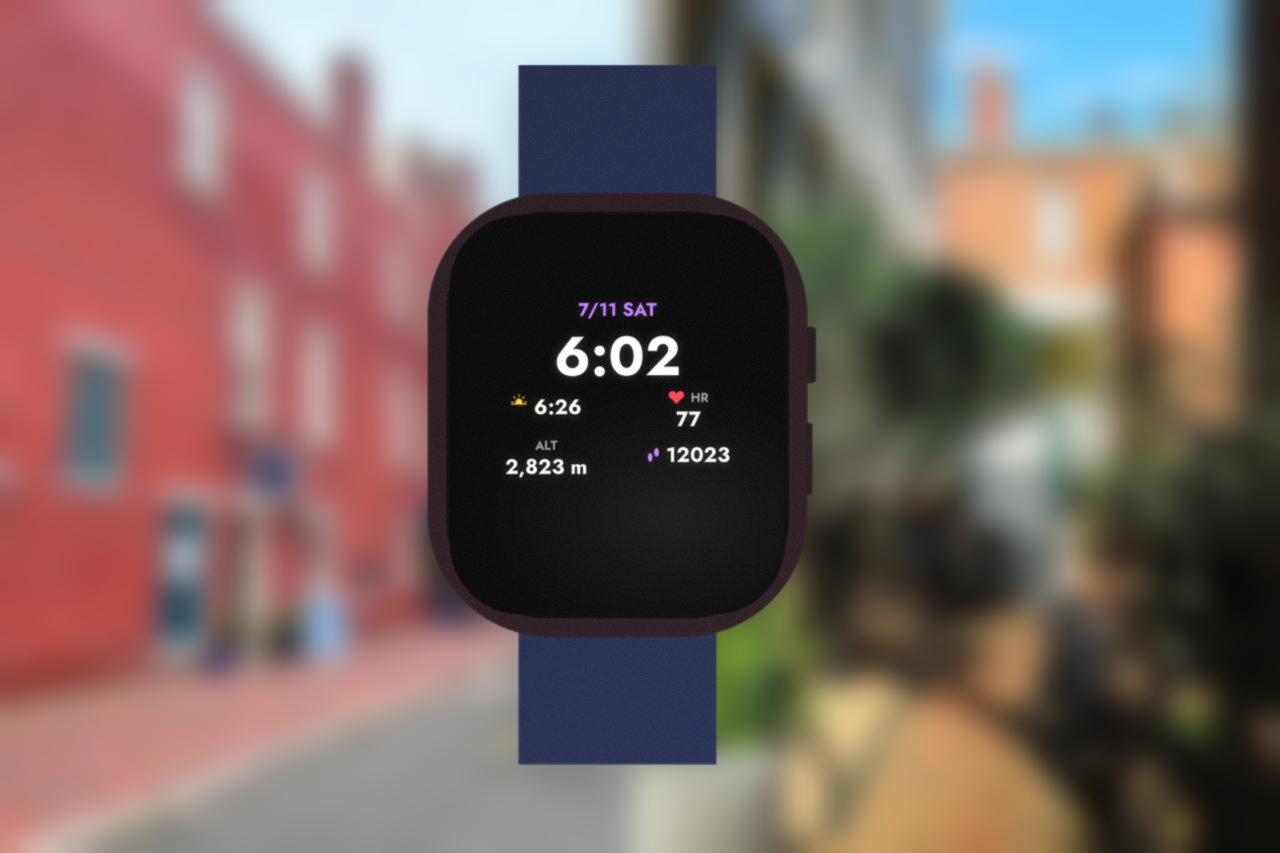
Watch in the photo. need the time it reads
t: 6:02
